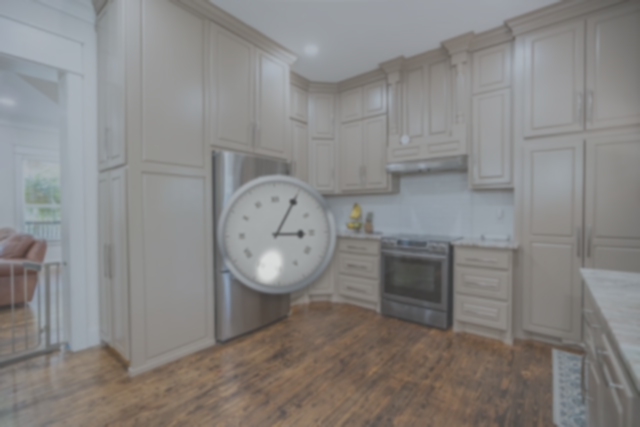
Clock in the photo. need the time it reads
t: 3:05
